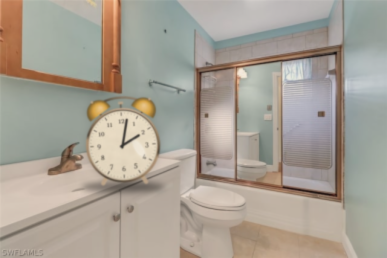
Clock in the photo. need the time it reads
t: 2:02
